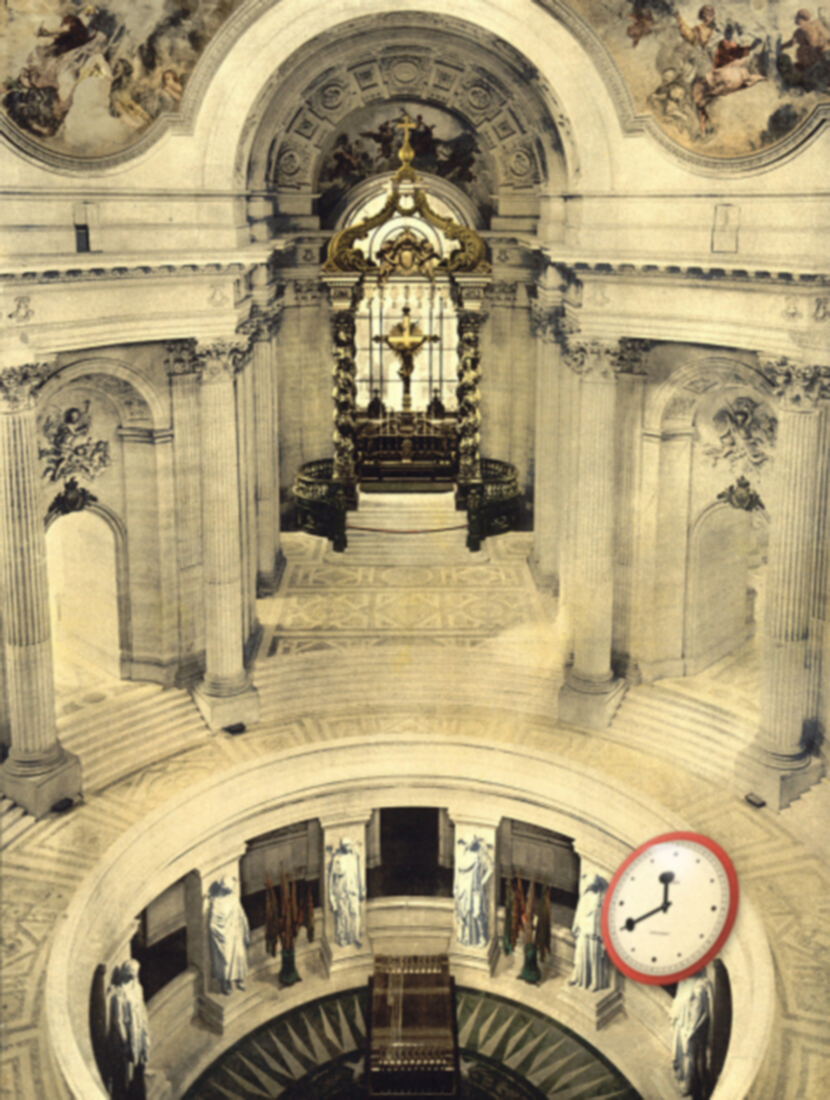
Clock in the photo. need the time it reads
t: 11:40
